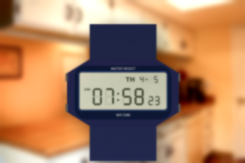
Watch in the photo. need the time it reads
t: 7:58
